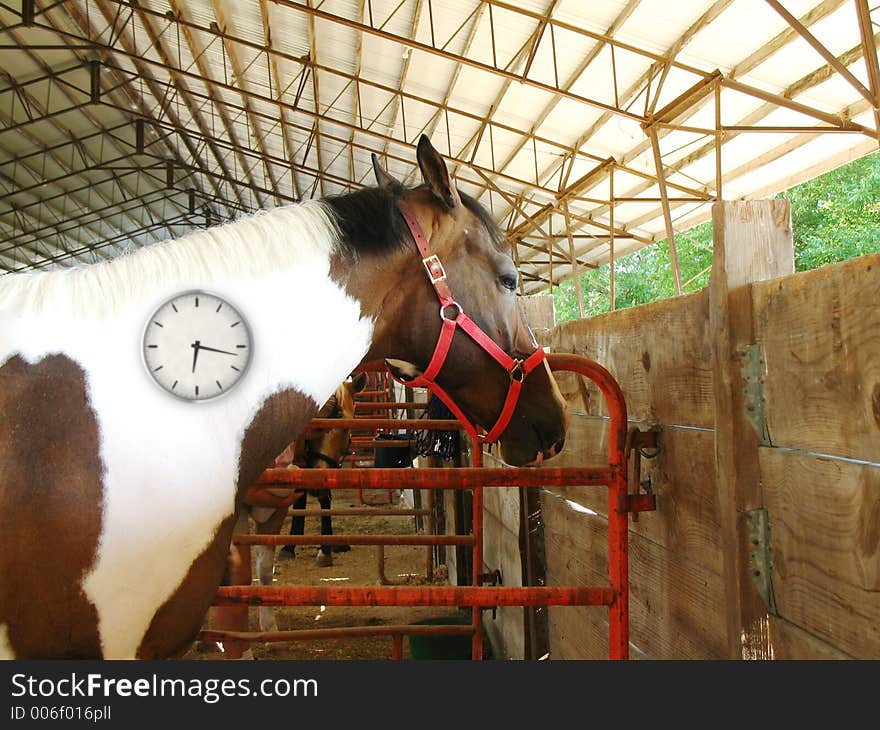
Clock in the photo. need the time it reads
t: 6:17
